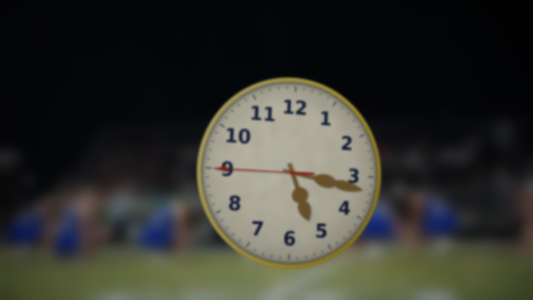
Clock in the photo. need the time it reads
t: 5:16:45
